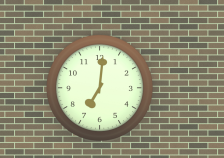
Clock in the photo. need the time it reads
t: 7:01
